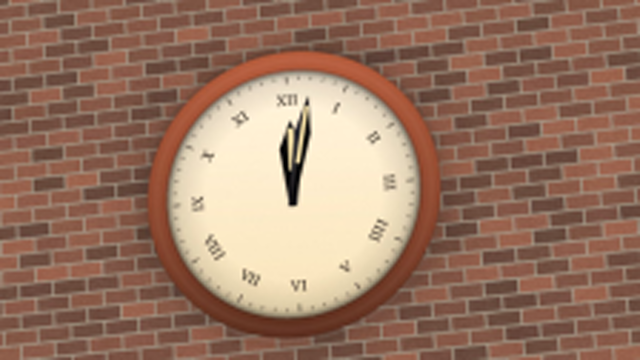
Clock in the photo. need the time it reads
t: 12:02
